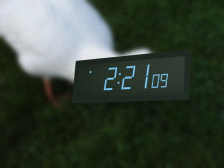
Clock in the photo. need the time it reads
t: 2:21:09
